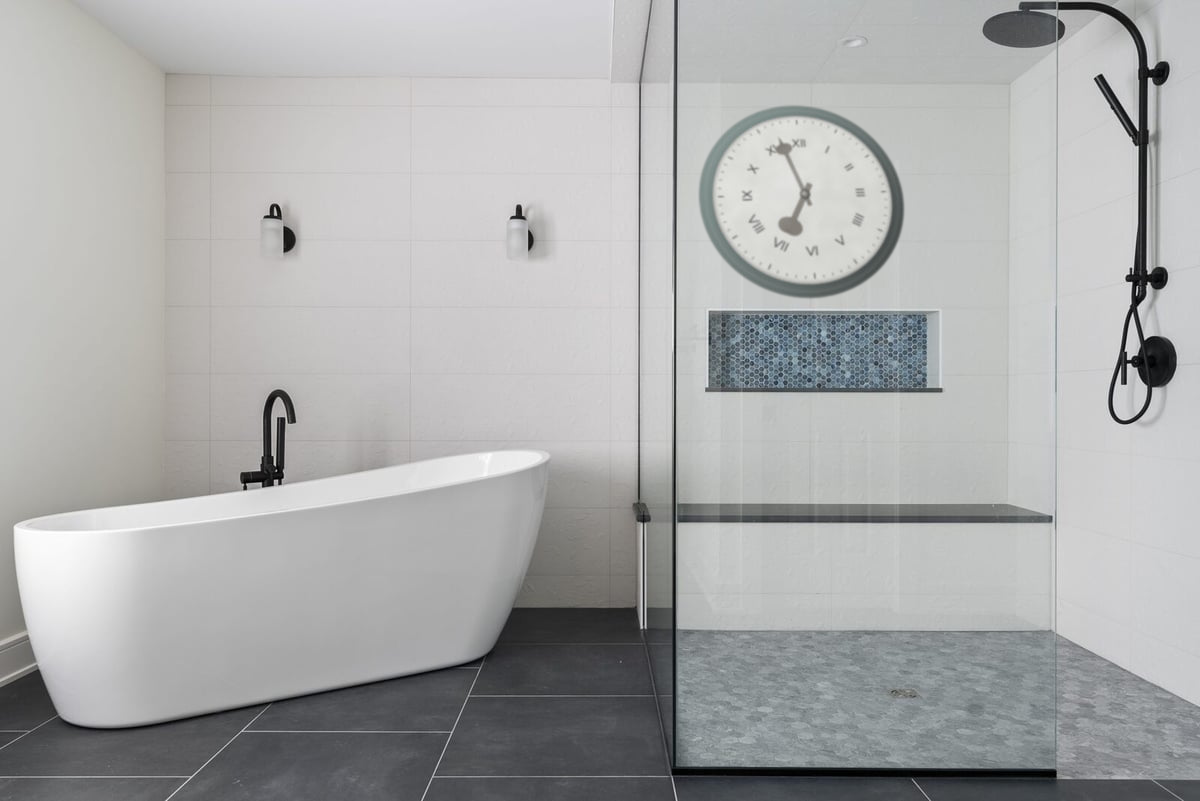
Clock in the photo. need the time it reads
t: 6:57
